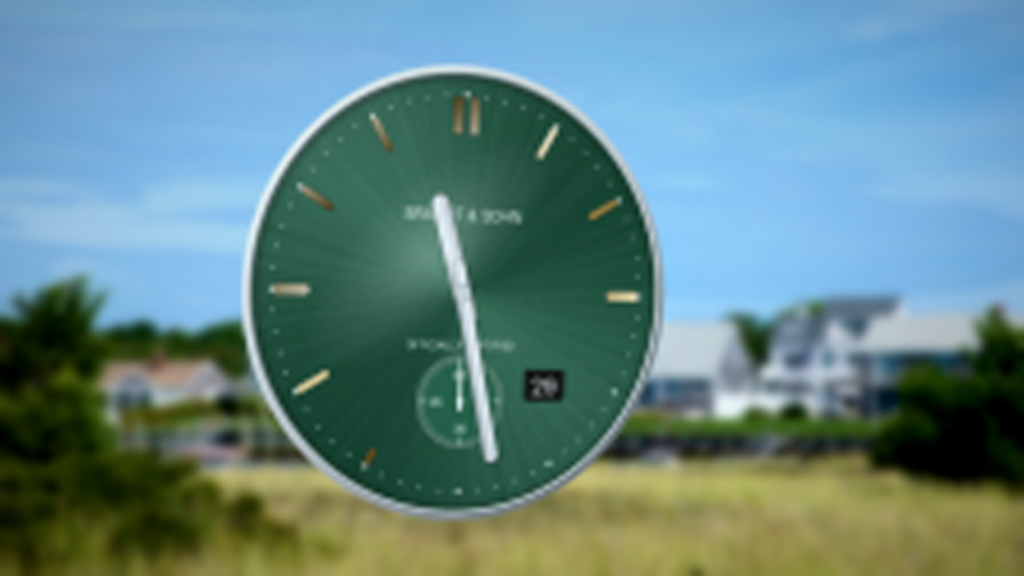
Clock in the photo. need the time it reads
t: 11:28
